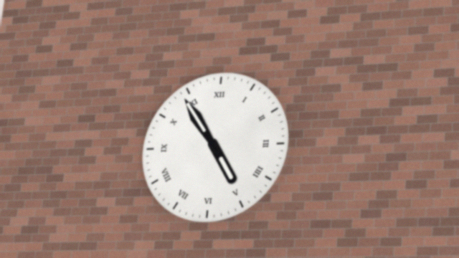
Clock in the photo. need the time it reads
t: 4:54
